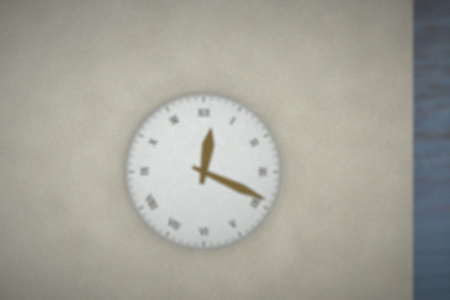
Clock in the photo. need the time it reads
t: 12:19
